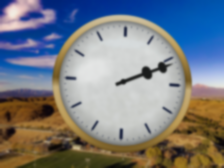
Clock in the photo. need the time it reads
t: 2:11
